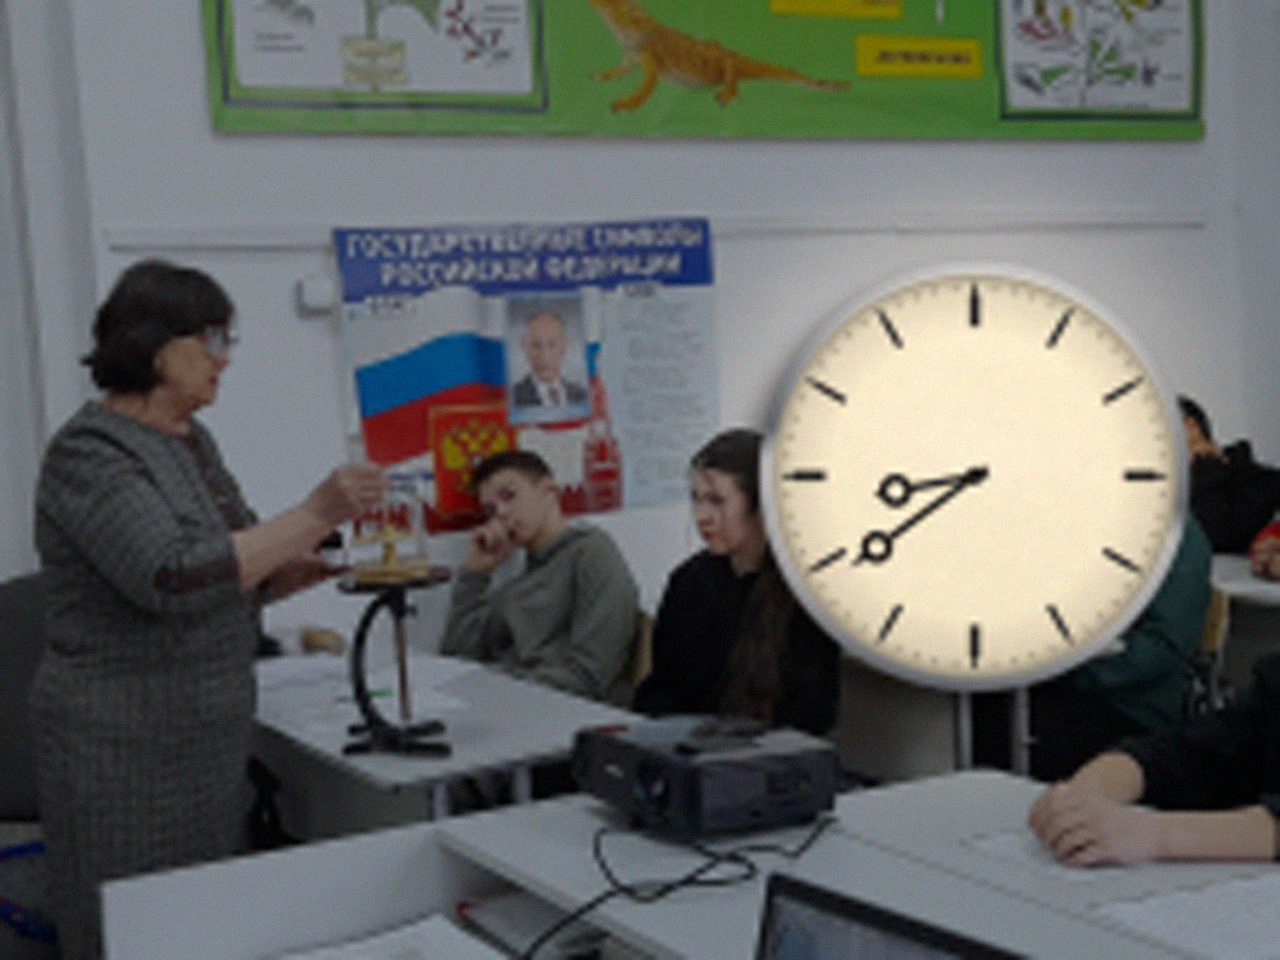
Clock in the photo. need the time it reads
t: 8:39
